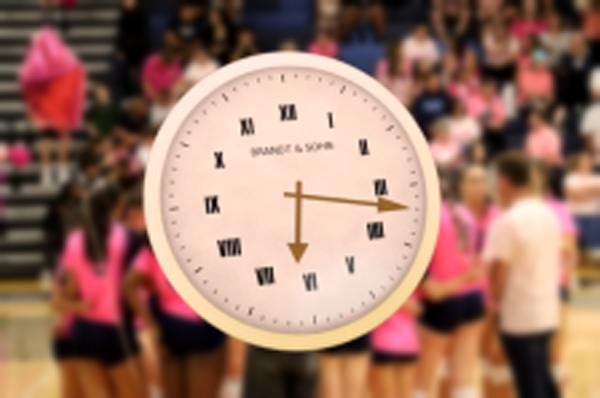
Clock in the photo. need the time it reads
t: 6:17
